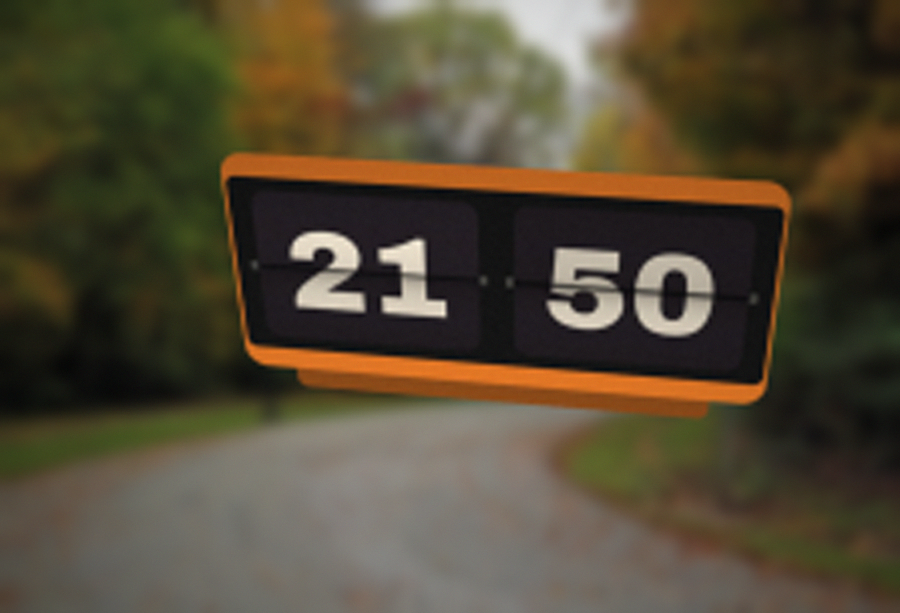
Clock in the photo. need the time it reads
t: 21:50
